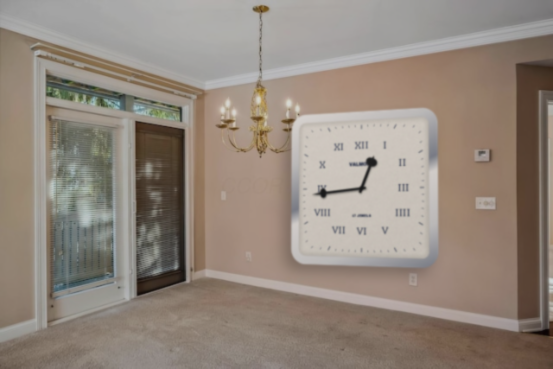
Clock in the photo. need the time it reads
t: 12:44
